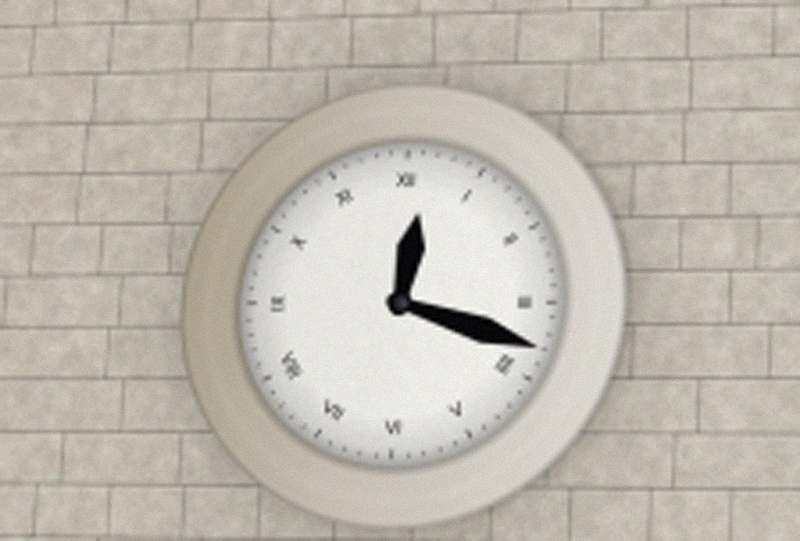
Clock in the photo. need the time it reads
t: 12:18
